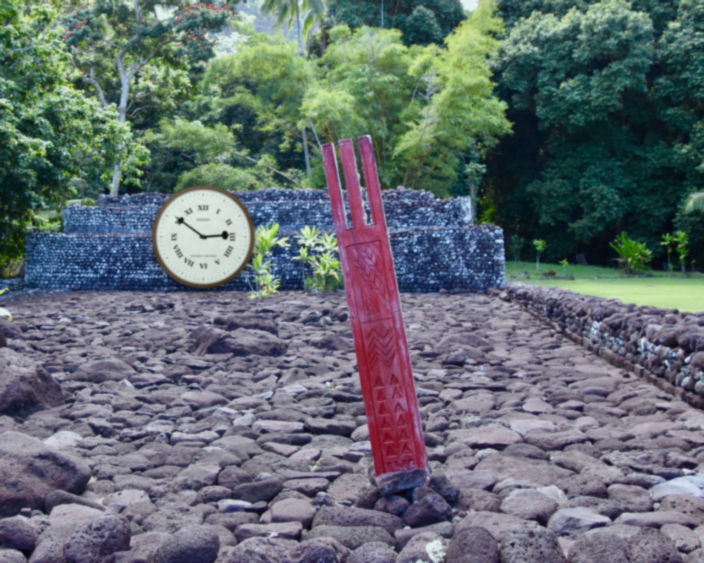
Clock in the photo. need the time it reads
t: 2:51
